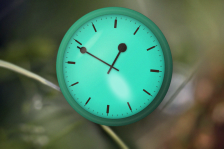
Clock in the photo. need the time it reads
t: 12:49
